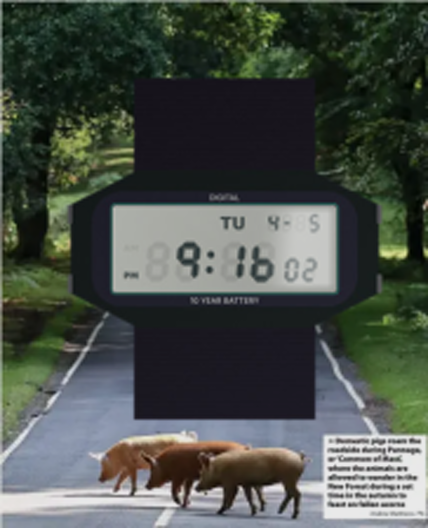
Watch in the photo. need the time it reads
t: 9:16:02
